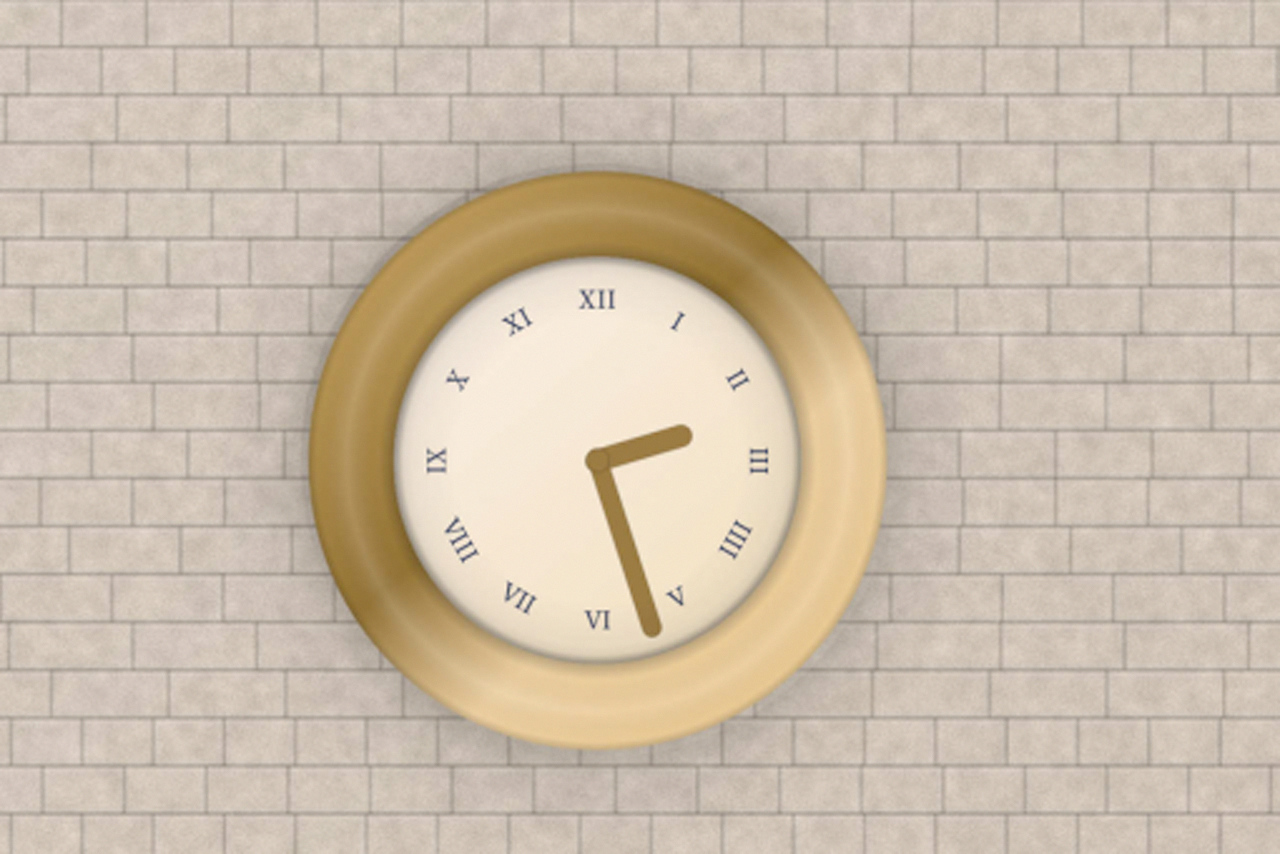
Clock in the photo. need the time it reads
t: 2:27
